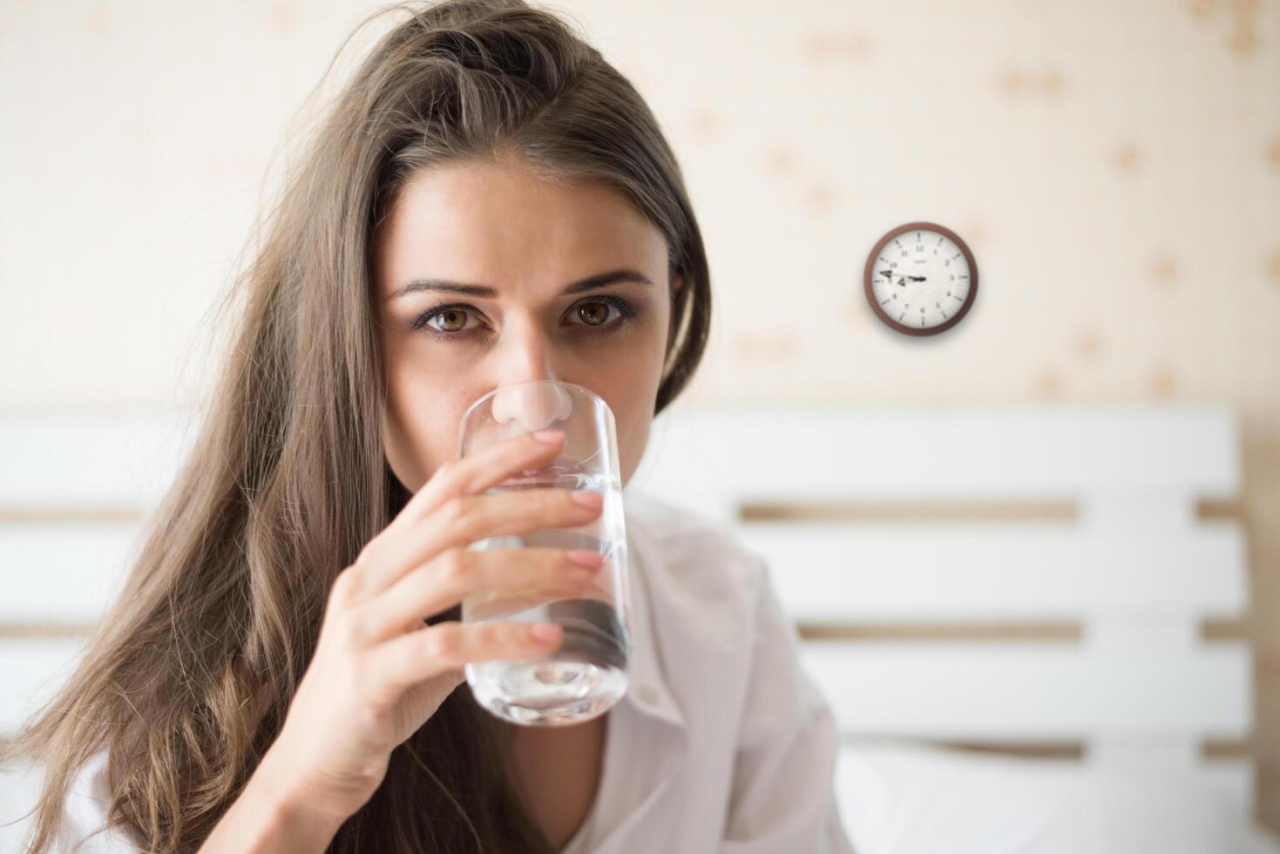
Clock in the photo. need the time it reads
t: 8:47
